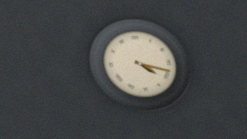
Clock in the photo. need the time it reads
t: 4:18
